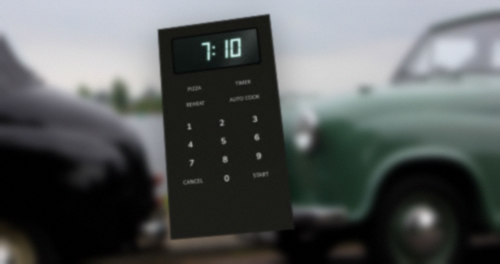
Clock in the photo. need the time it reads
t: 7:10
